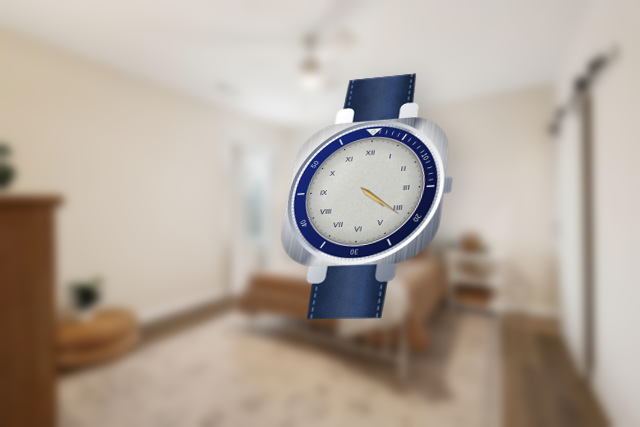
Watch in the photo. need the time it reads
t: 4:21
